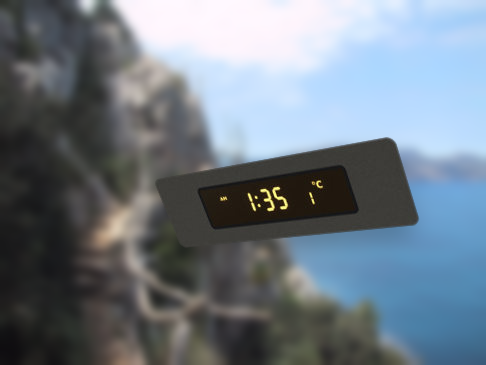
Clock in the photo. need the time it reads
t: 1:35
